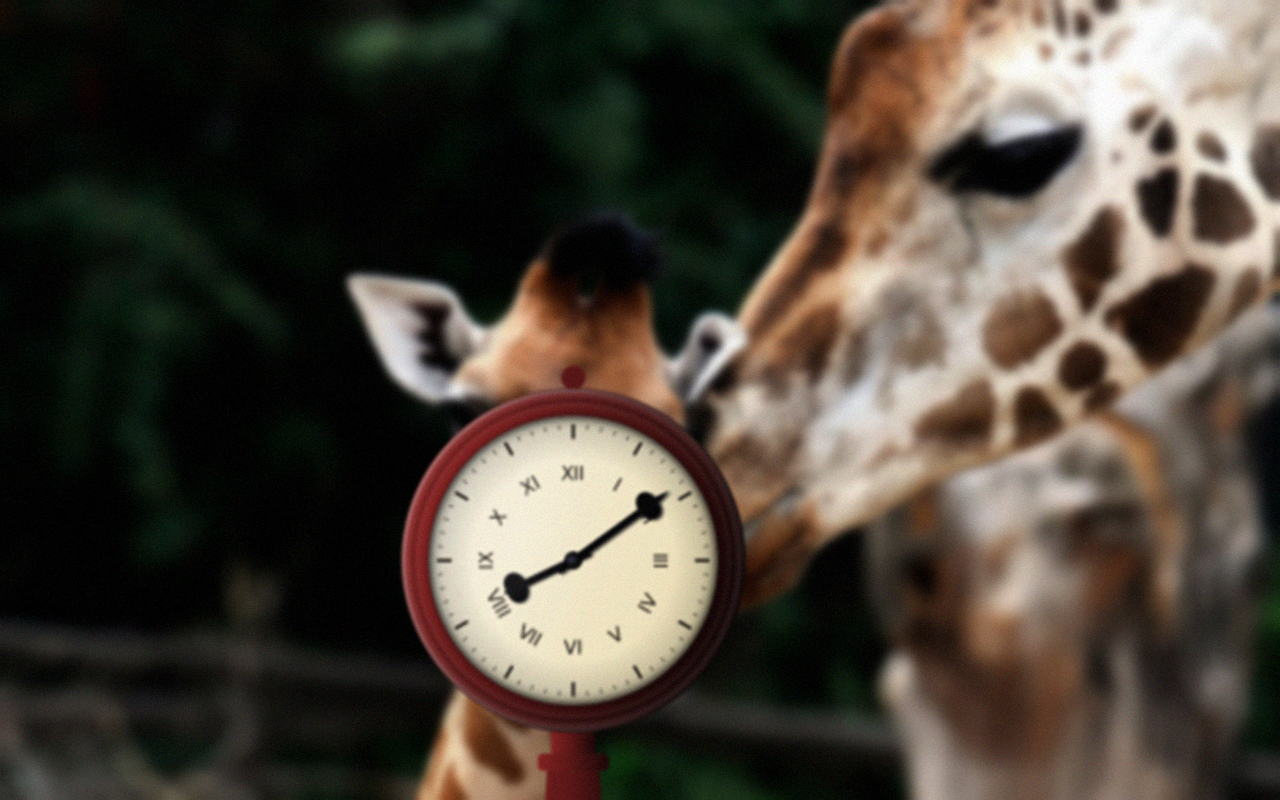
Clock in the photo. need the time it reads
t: 8:09
